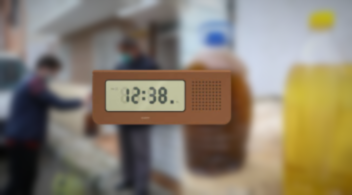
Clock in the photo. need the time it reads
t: 12:38
